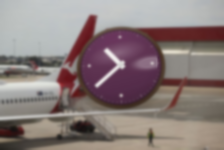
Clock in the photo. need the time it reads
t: 10:38
